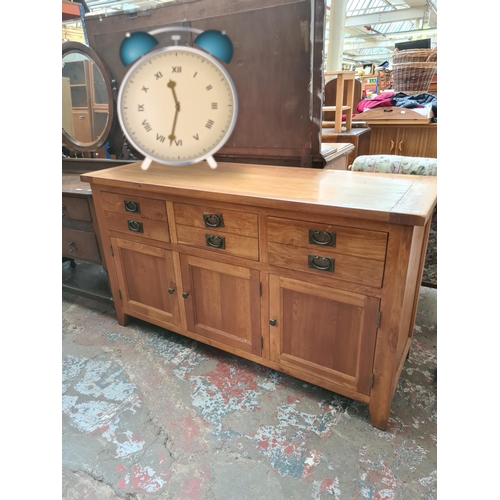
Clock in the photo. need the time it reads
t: 11:32
